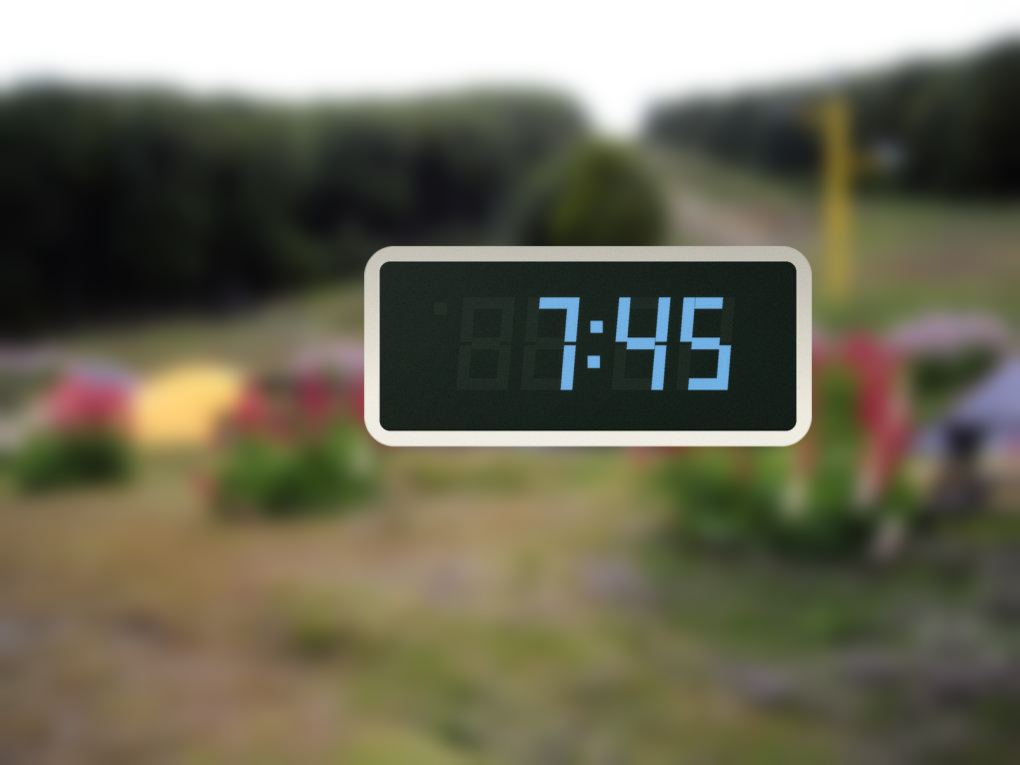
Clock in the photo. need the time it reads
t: 7:45
